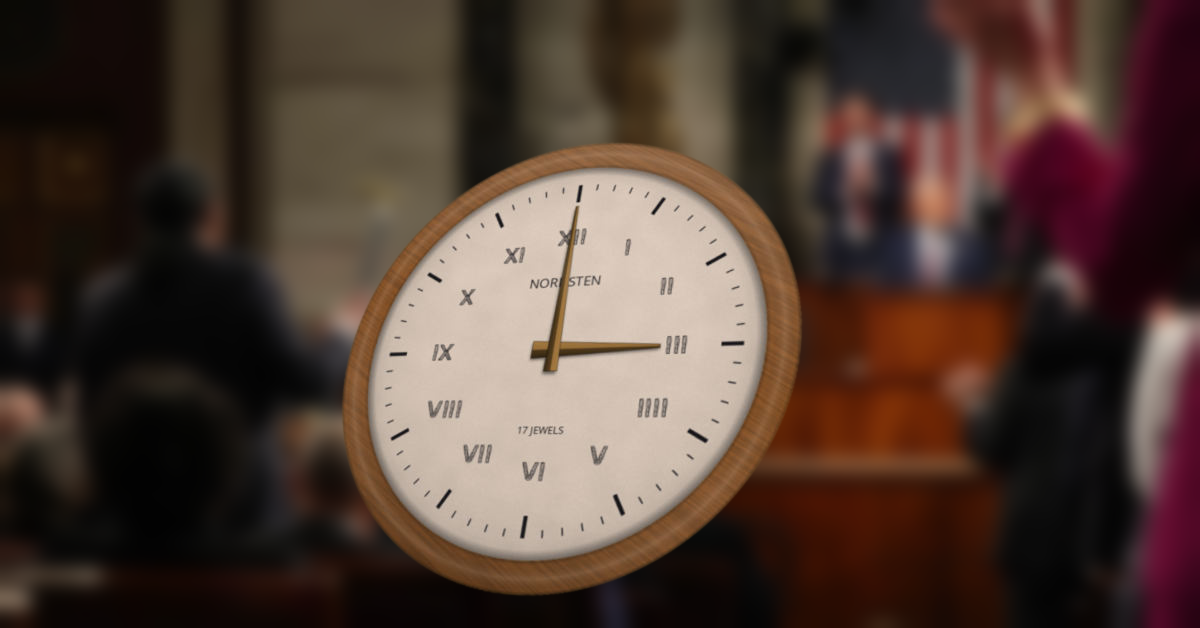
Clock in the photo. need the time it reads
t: 3:00
